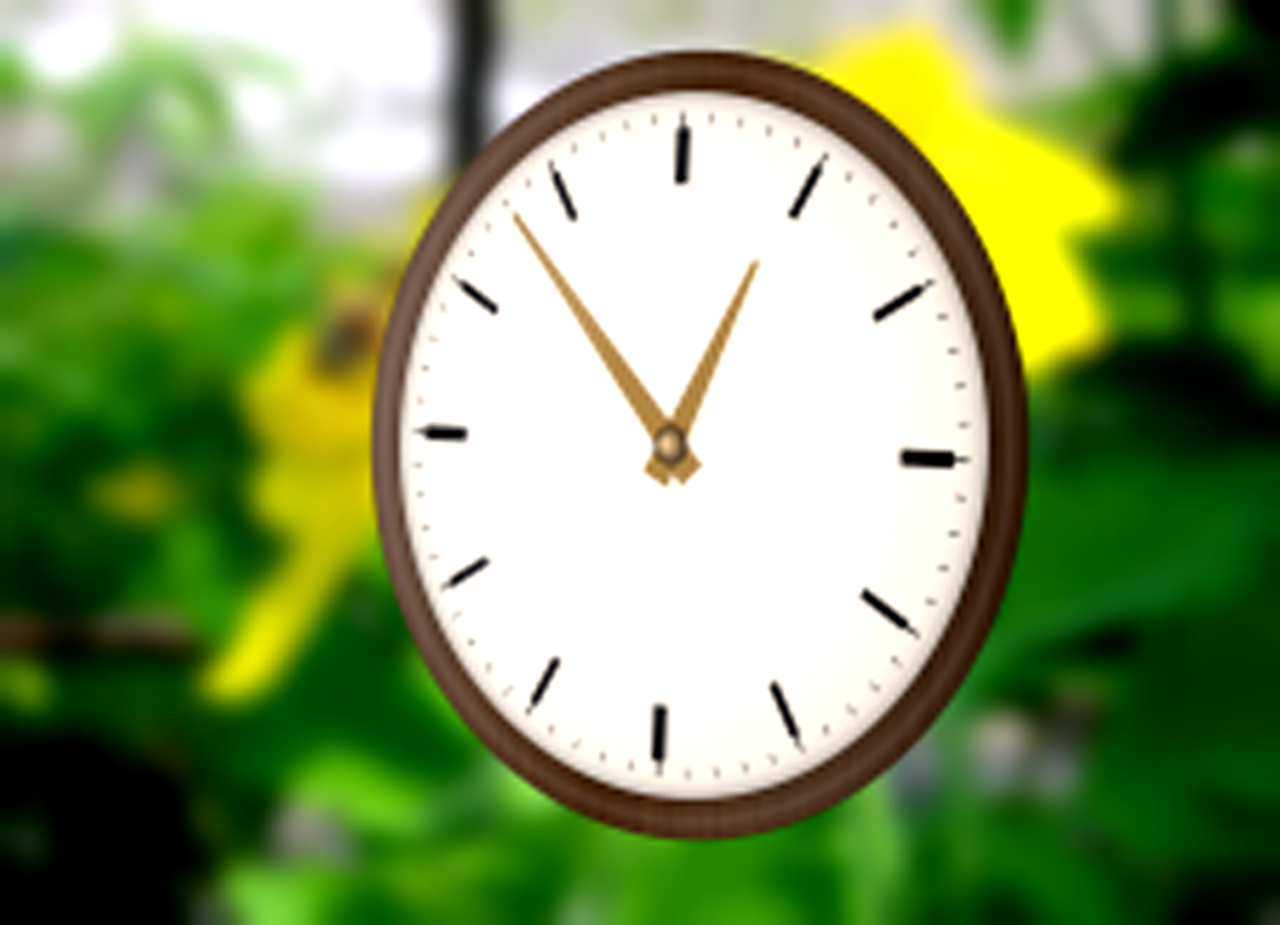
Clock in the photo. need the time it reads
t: 12:53
